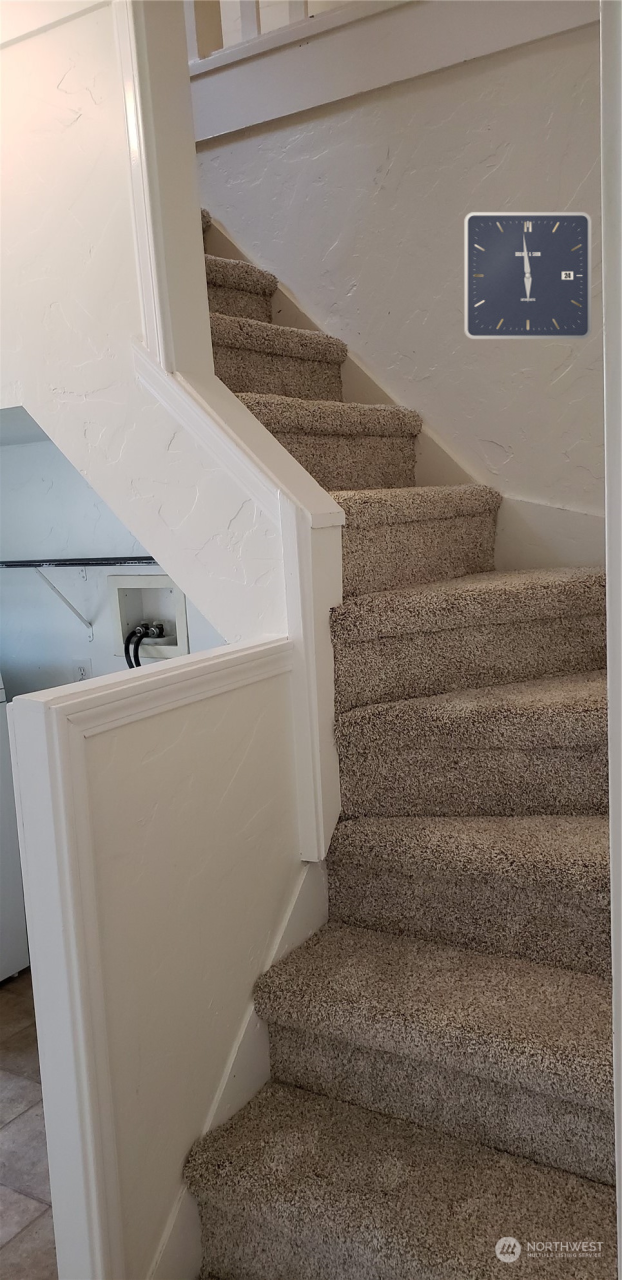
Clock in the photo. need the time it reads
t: 5:59
